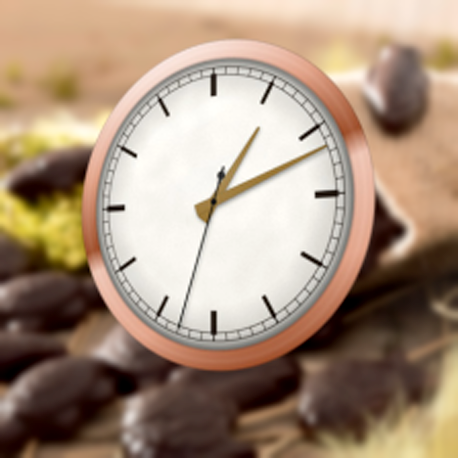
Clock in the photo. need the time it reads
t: 1:11:33
